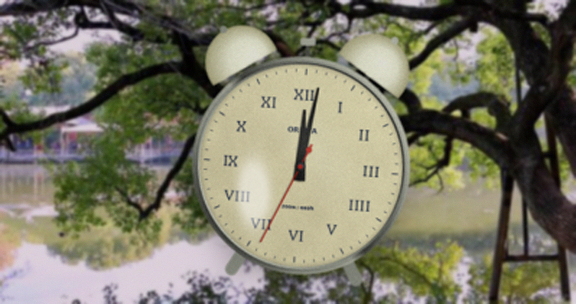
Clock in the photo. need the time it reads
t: 12:01:34
